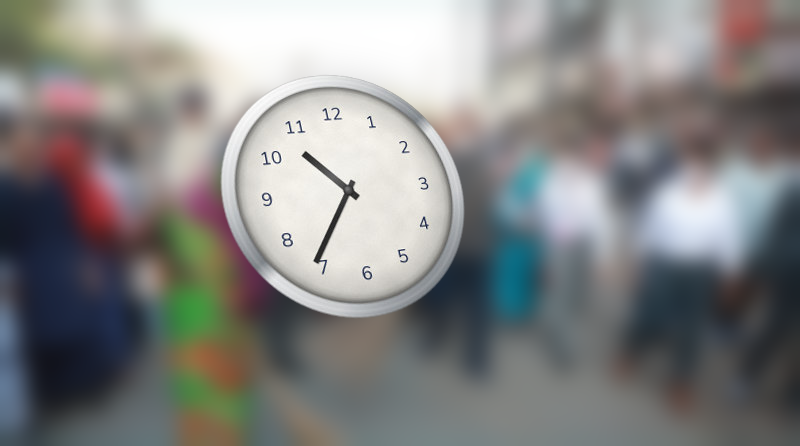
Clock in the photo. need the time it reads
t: 10:36
